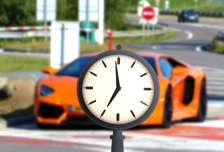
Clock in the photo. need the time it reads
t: 6:59
